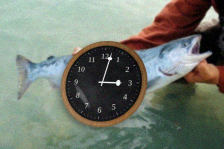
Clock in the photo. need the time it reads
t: 3:02
